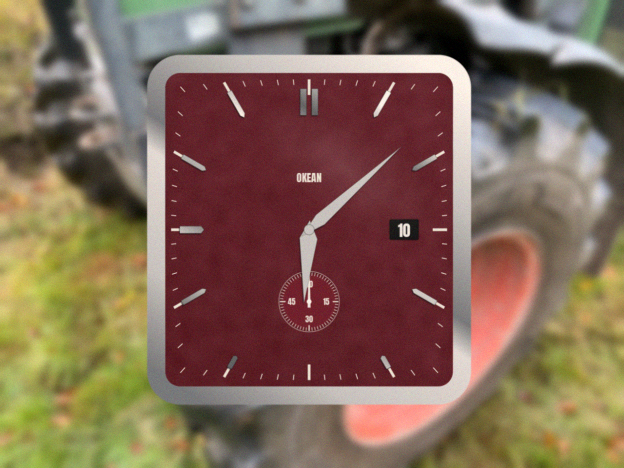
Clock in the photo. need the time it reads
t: 6:08
